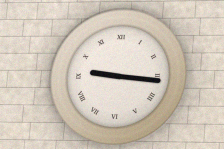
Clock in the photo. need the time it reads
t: 9:16
